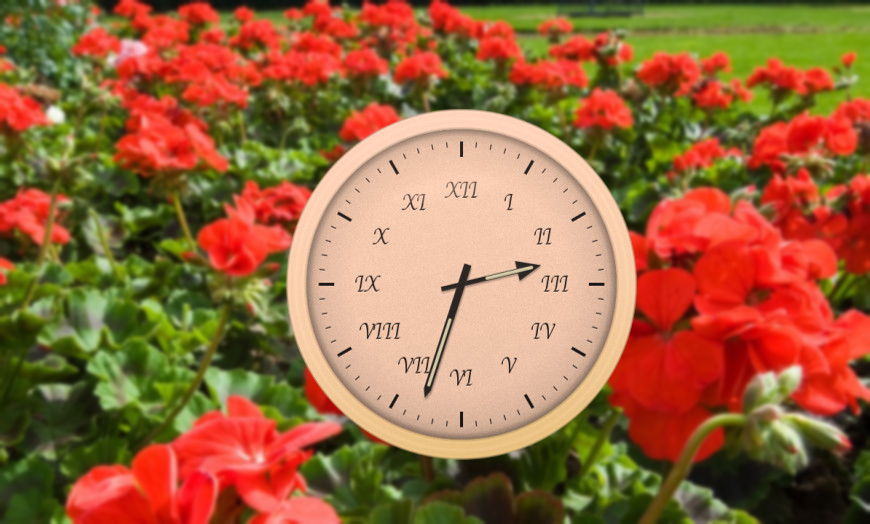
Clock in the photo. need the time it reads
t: 2:33
